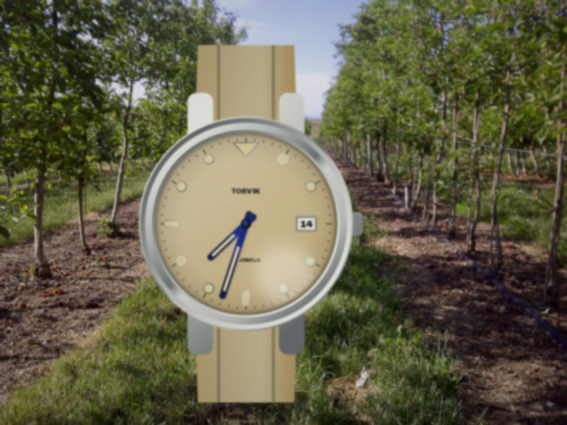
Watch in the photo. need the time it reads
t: 7:33
